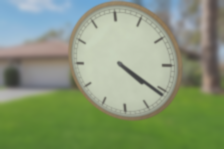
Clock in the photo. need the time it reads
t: 4:21
